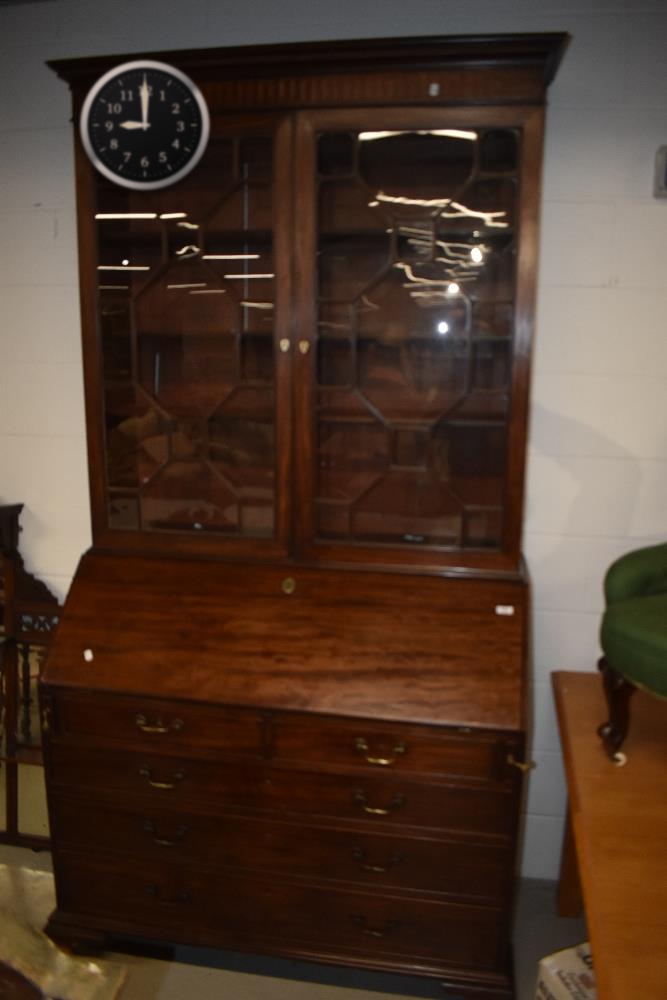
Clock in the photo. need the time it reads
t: 9:00
